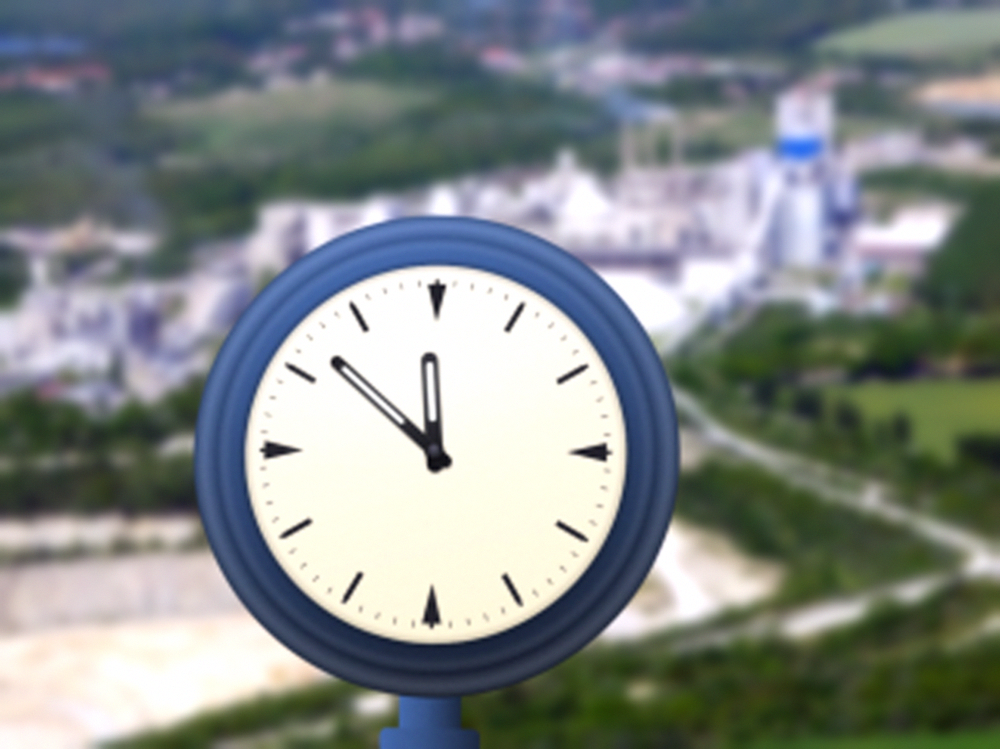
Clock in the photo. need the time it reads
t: 11:52
